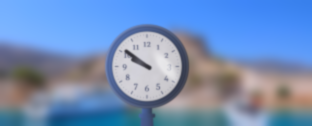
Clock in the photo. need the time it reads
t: 9:51
